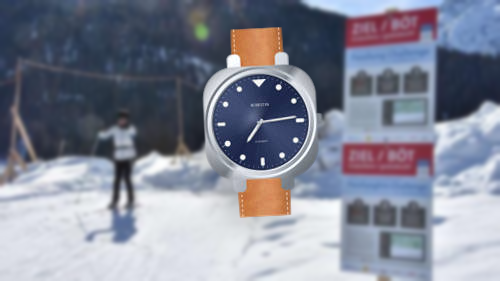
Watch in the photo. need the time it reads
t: 7:14
